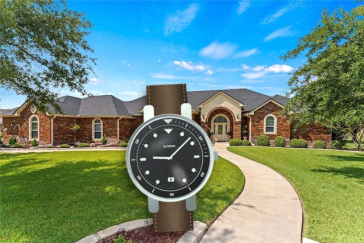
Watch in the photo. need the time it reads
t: 9:08
